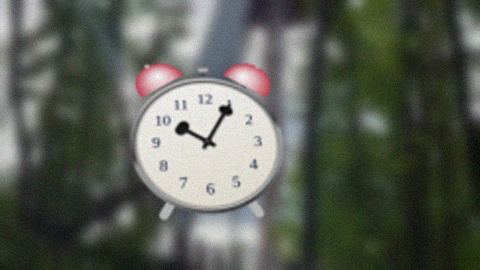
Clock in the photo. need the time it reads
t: 10:05
